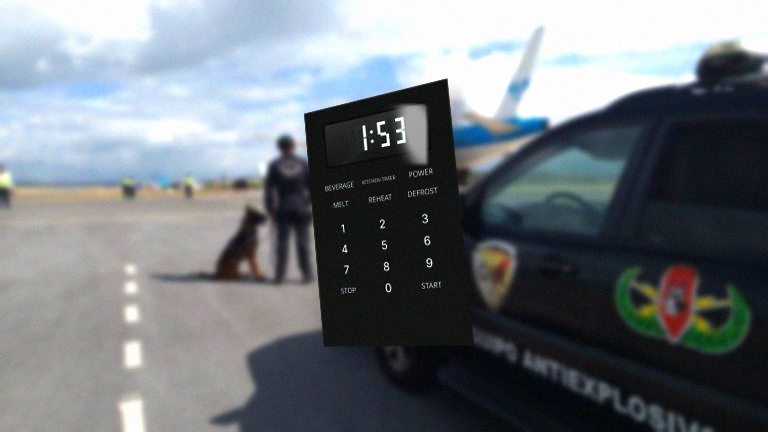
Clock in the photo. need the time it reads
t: 1:53
